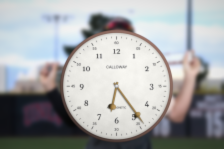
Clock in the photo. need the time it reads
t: 6:24
